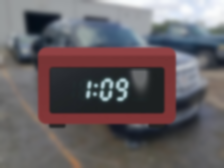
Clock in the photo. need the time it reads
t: 1:09
